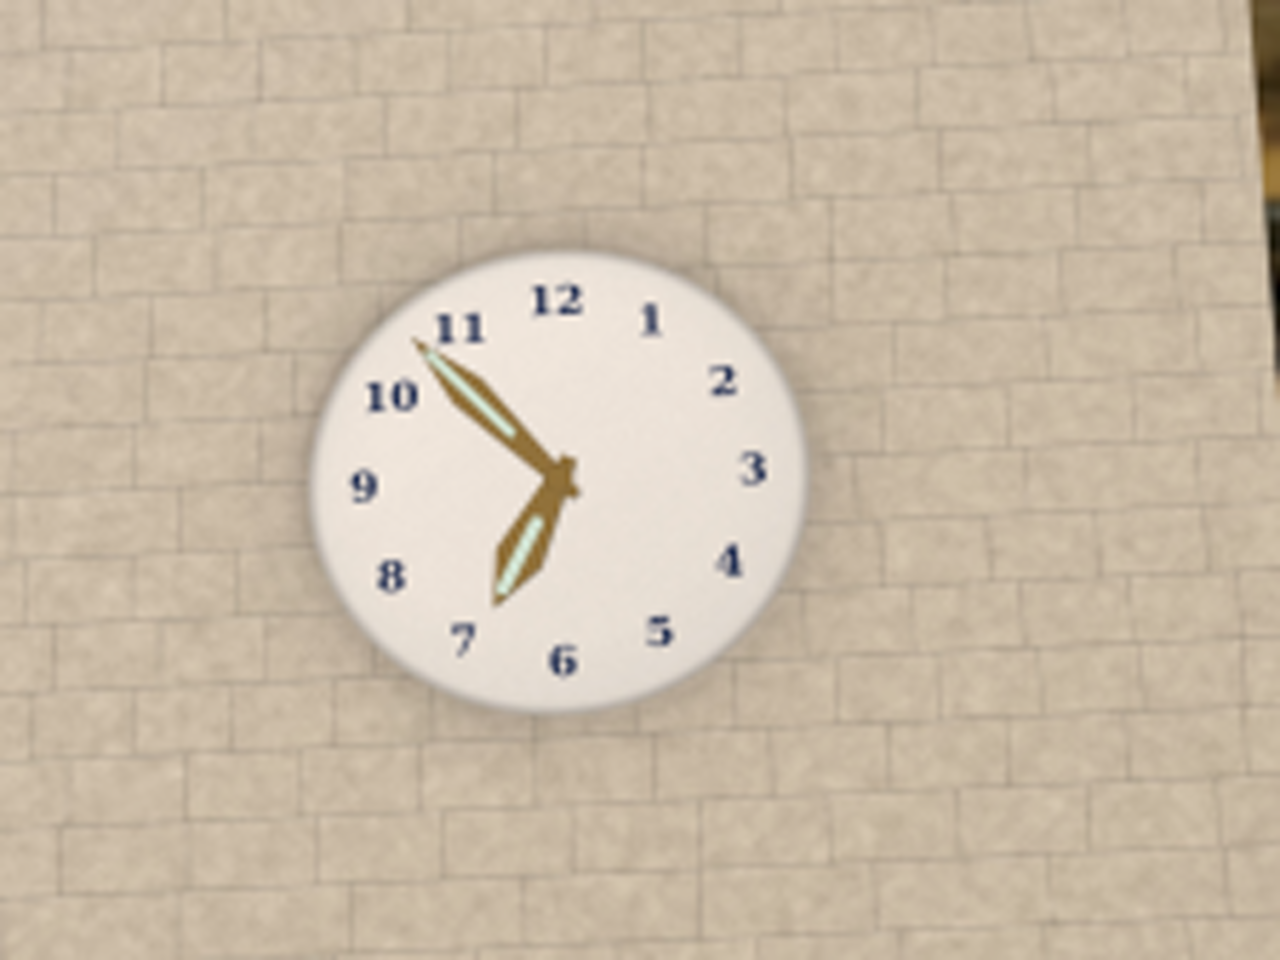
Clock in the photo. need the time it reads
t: 6:53
